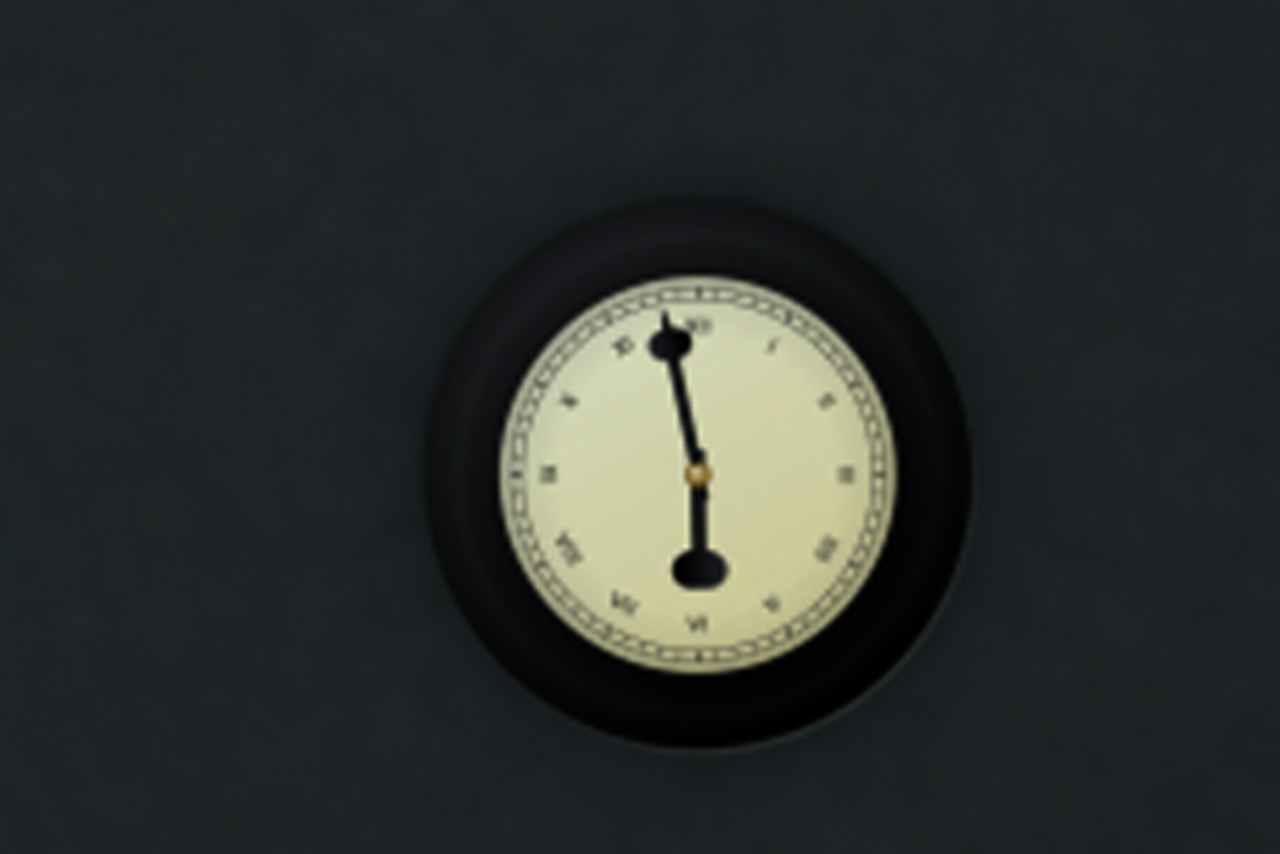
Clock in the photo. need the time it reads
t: 5:58
